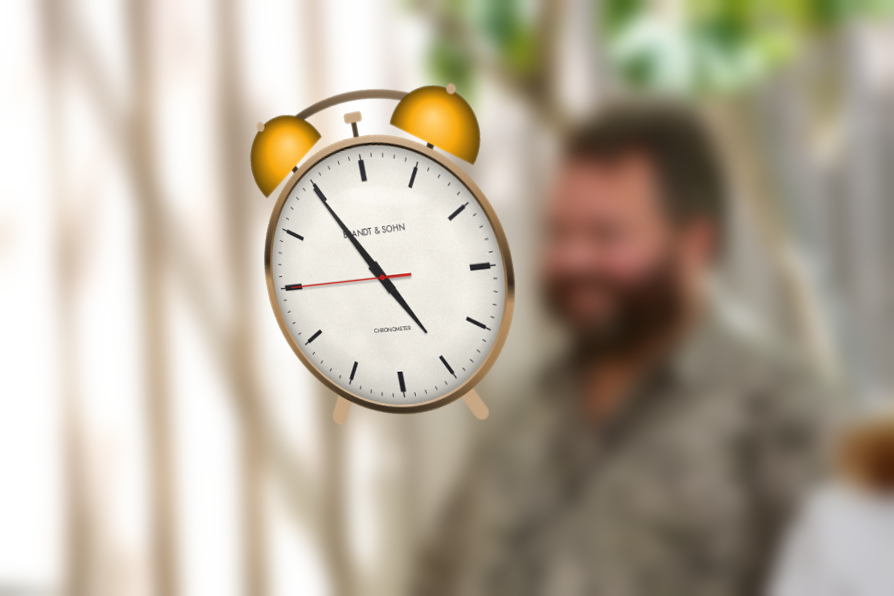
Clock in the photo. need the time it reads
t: 4:54:45
